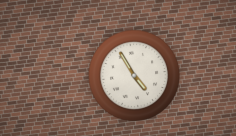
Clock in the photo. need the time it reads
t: 4:56
